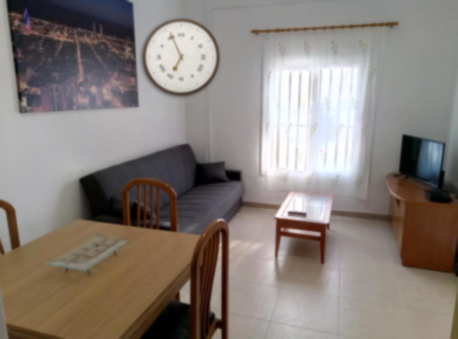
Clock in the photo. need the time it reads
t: 6:56
